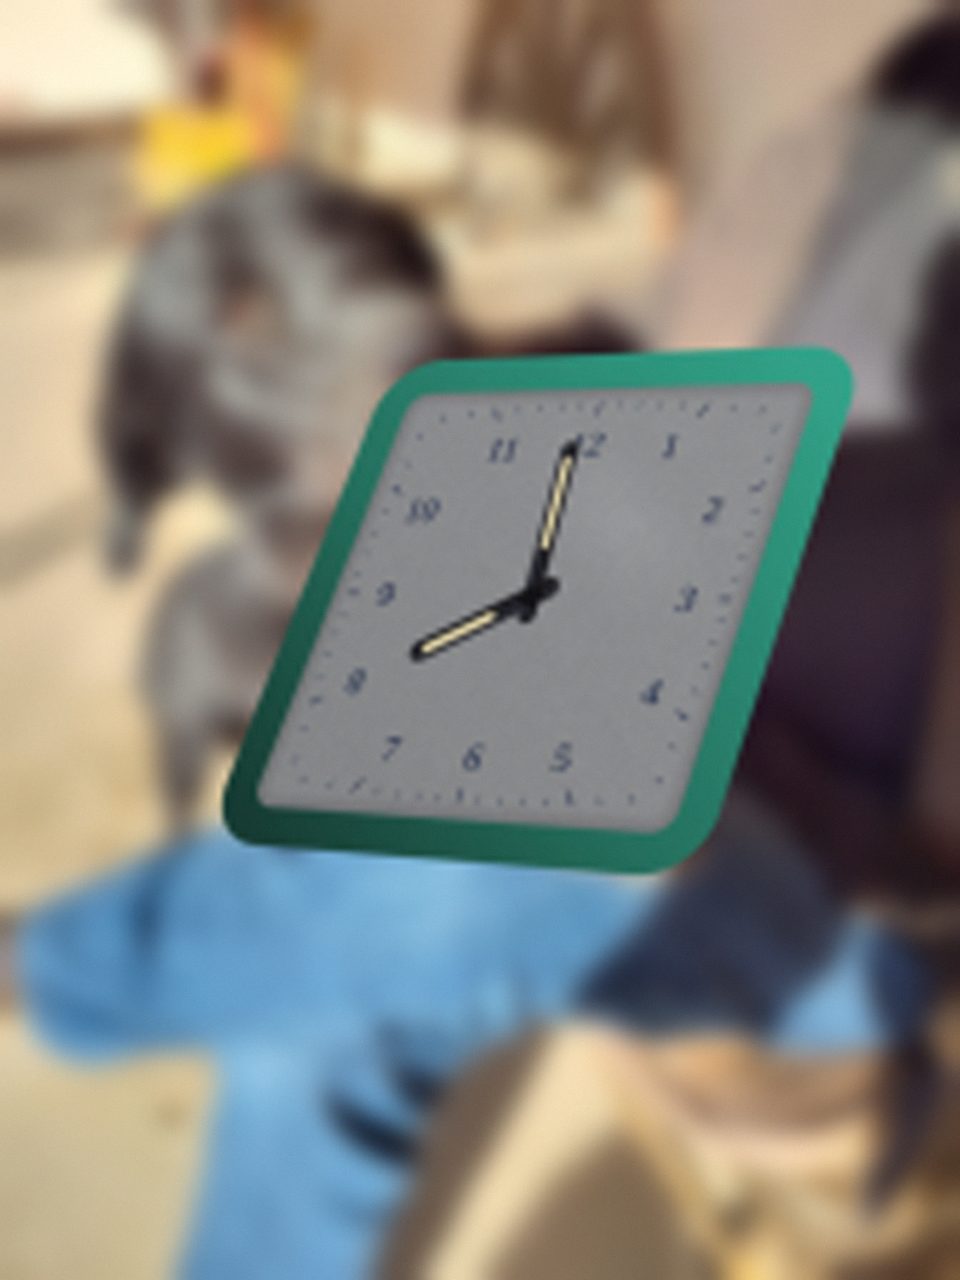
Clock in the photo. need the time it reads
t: 7:59
